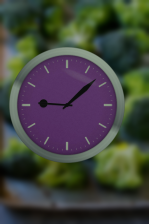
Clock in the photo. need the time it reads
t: 9:08
